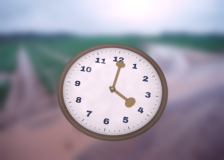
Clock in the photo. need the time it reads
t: 4:01
